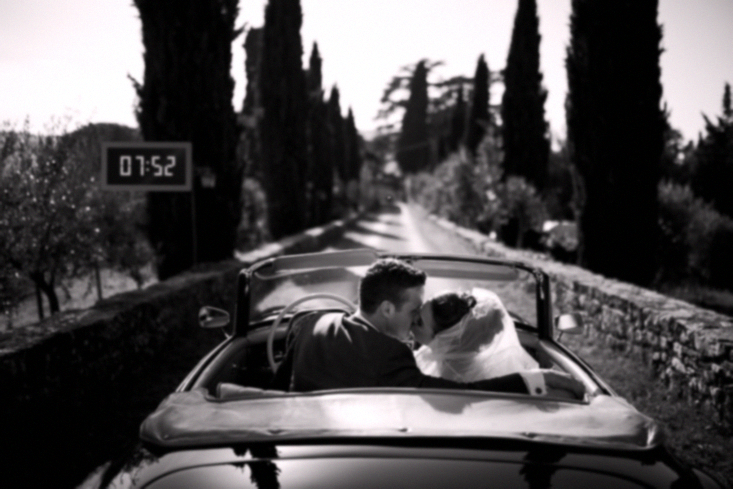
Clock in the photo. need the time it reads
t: 7:52
